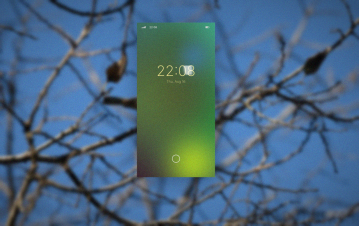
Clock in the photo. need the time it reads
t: 22:08
